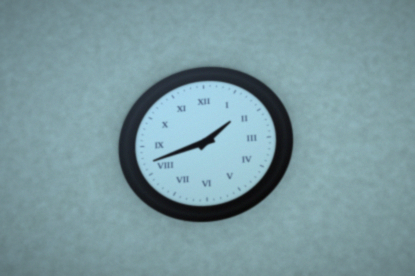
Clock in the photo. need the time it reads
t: 1:42
